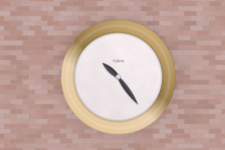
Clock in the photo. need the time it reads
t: 10:24
